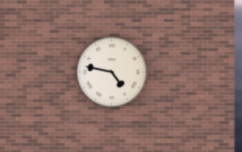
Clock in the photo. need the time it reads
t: 4:47
